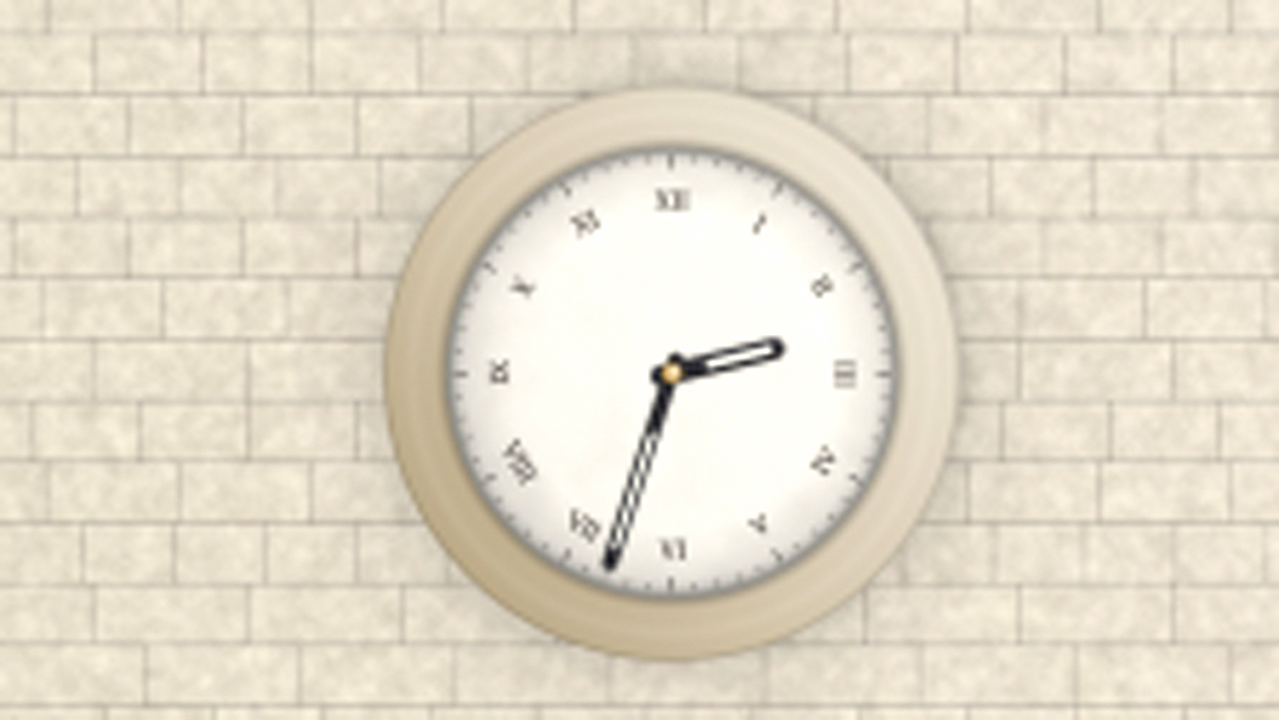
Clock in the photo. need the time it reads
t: 2:33
